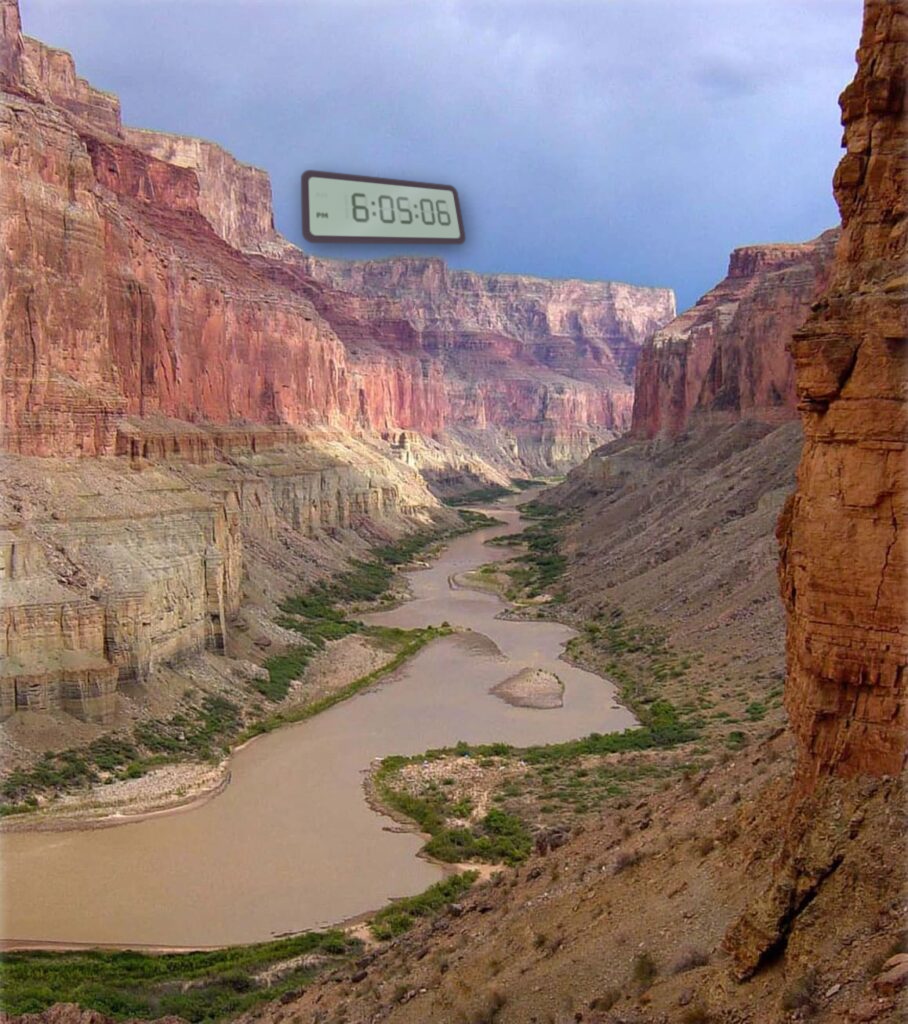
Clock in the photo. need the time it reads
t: 6:05:06
